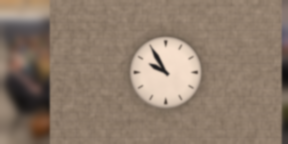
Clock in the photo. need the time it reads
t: 9:55
